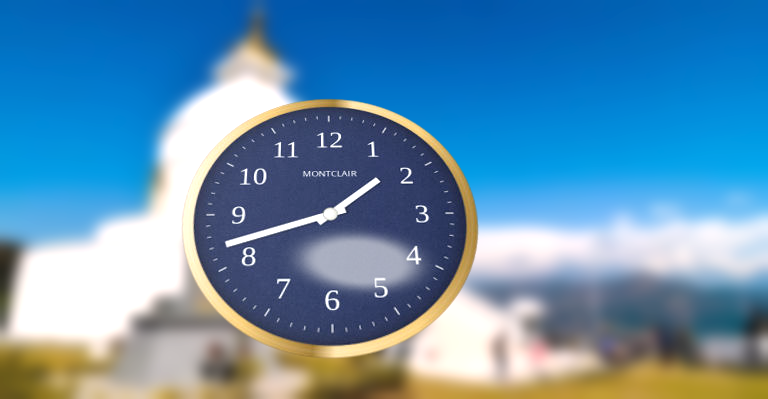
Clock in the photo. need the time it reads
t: 1:42
